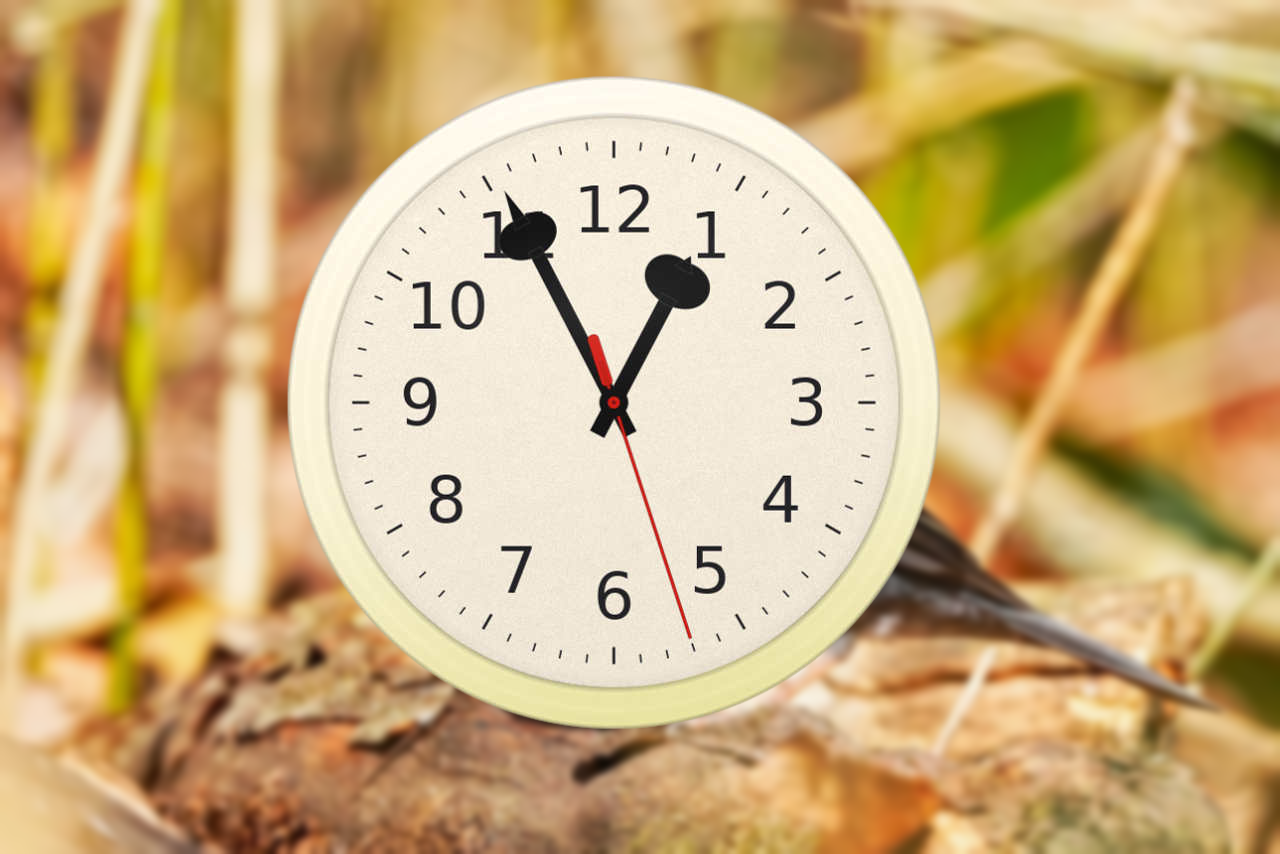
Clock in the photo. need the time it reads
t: 12:55:27
